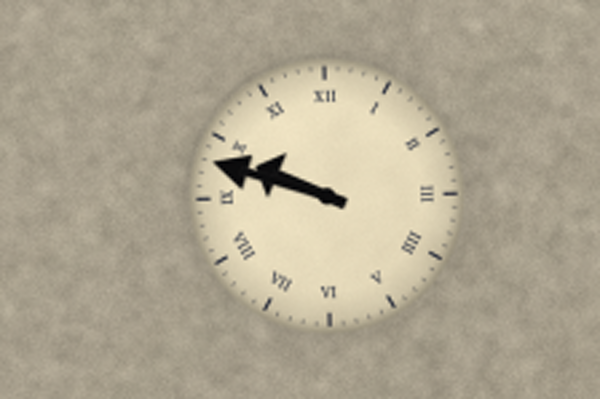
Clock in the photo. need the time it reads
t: 9:48
